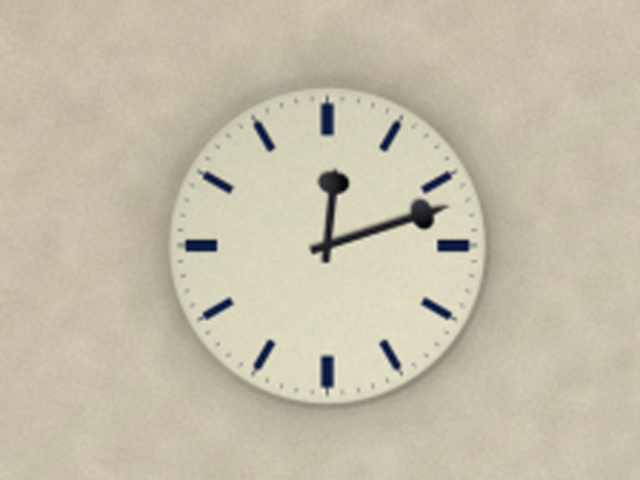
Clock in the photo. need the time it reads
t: 12:12
